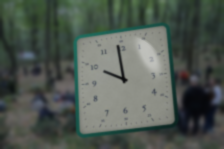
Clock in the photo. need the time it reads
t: 9:59
